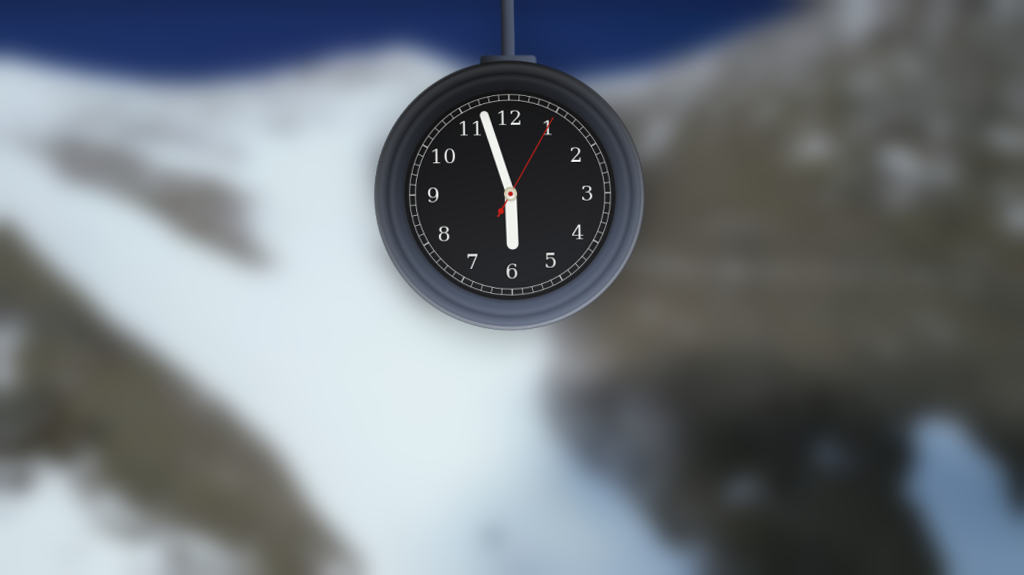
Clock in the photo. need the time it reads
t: 5:57:05
